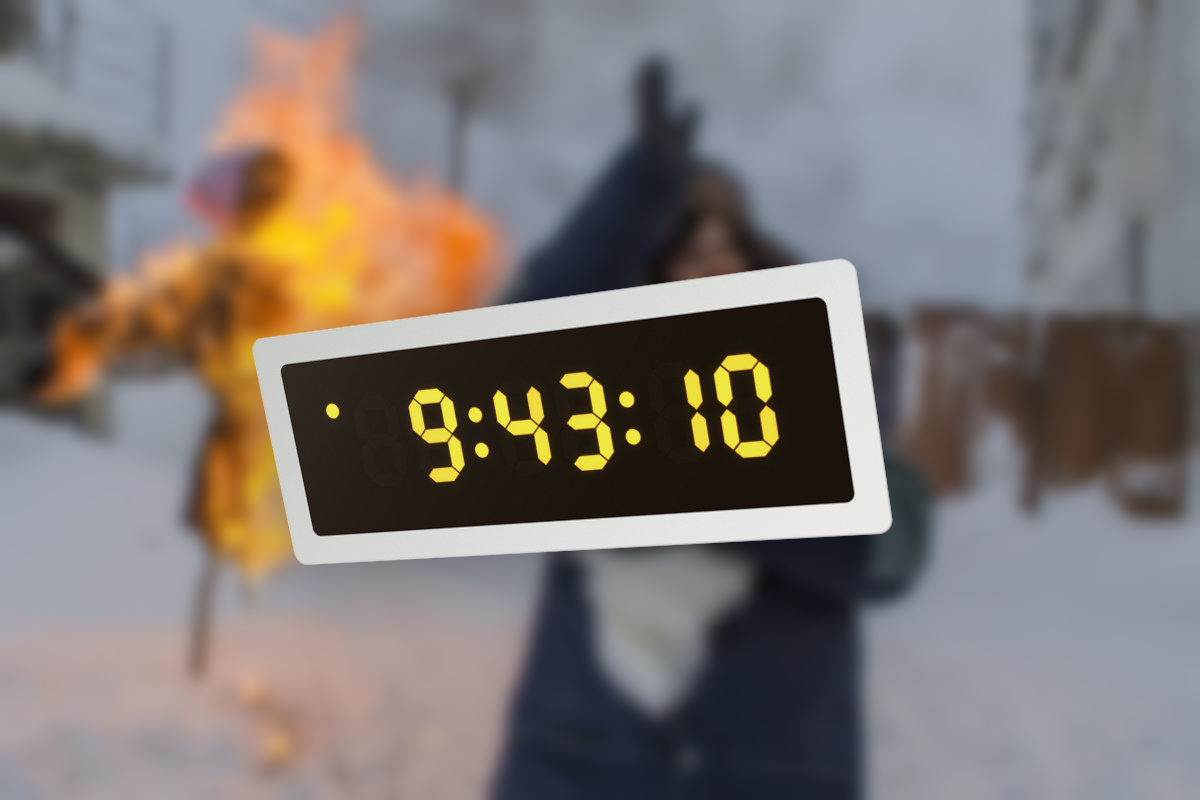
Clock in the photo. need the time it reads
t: 9:43:10
